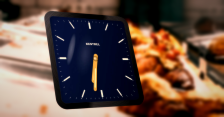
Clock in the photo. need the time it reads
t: 6:32
